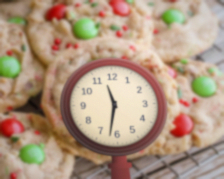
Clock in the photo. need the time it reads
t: 11:32
